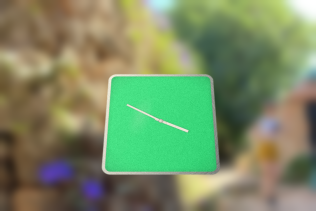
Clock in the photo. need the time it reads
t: 3:50
